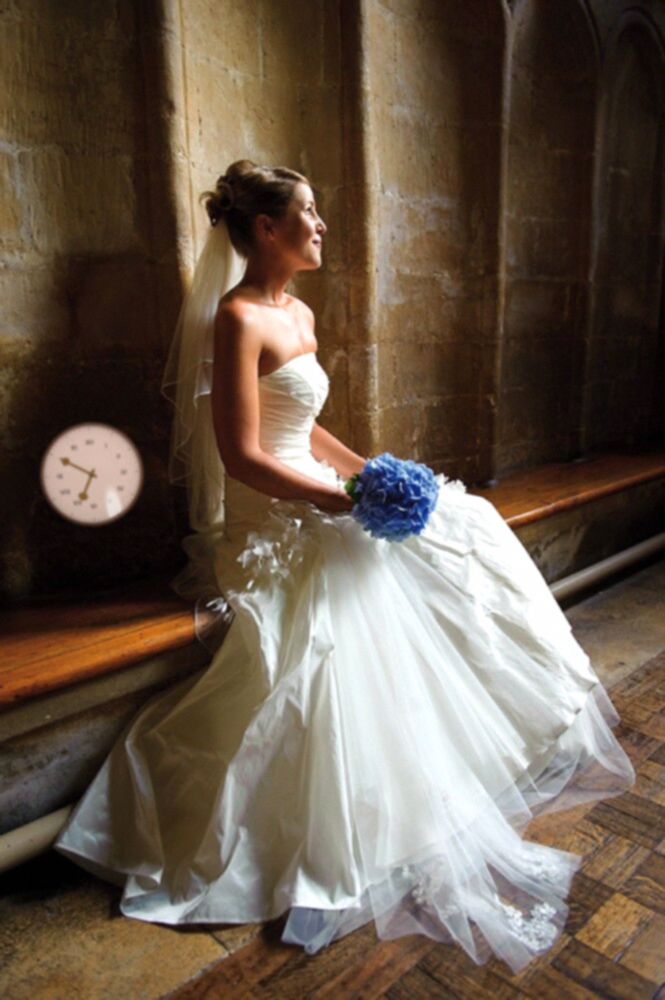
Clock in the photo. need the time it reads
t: 6:50
